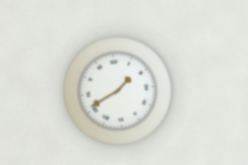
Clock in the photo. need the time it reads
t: 1:41
